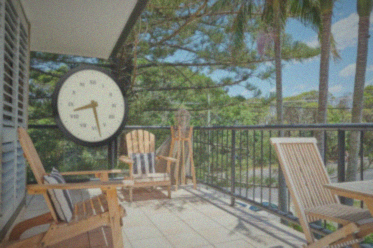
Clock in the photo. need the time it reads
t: 8:28
